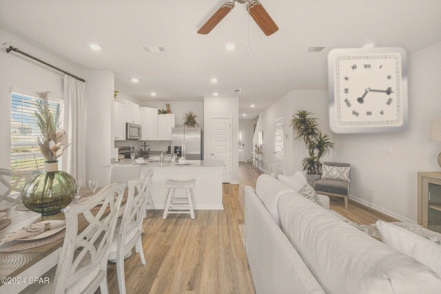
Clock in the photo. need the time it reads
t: 7:16
